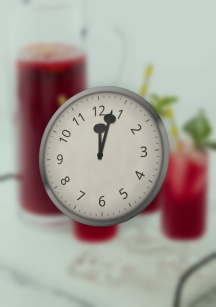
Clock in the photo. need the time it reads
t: 12:03
